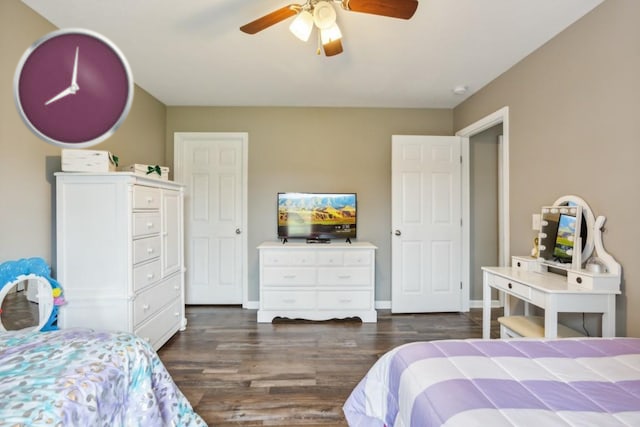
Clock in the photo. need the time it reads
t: 8:01
